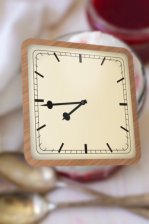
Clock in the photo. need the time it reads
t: 7:44
